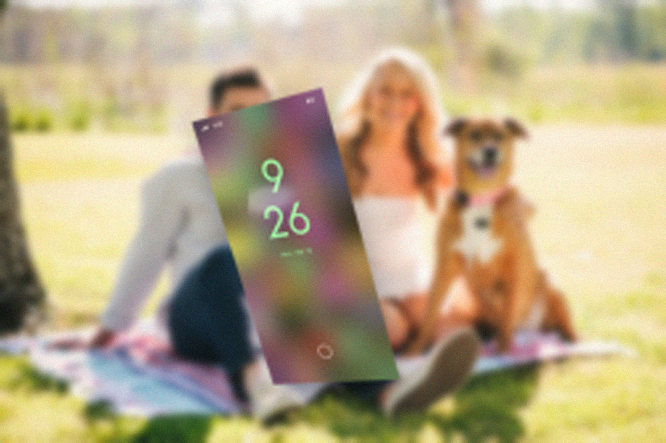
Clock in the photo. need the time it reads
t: 9:26
